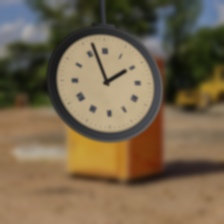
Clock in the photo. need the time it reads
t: 1:57
